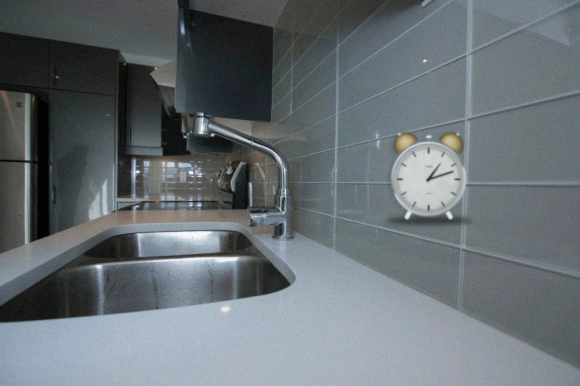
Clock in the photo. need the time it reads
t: 1:12
